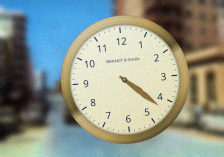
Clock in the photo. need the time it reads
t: 4:22
